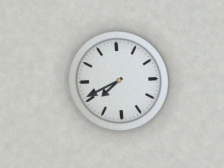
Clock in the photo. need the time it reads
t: 7:41
